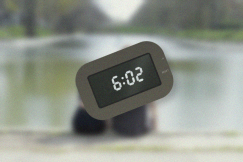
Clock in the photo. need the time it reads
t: 6:02
